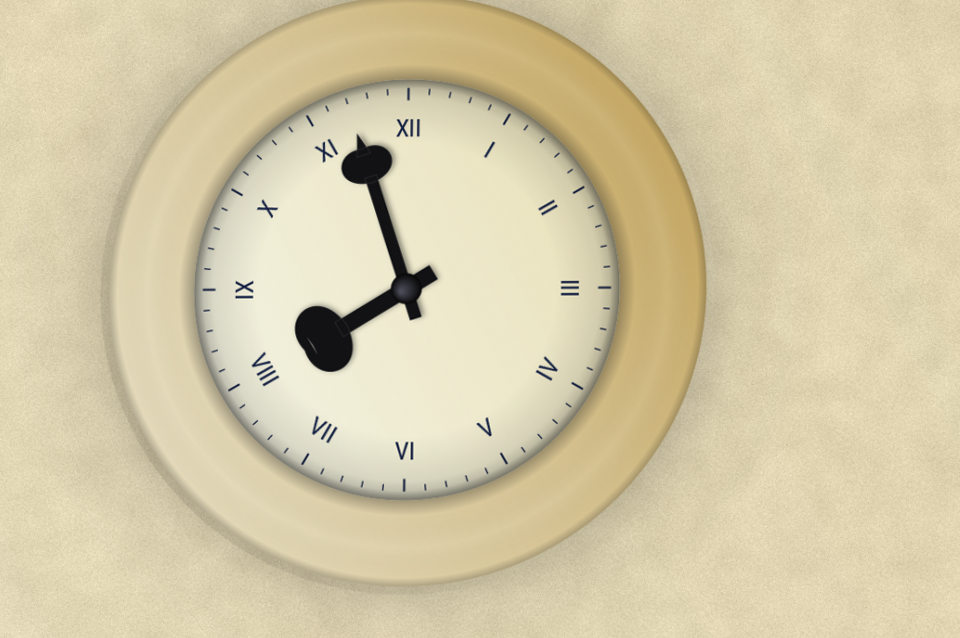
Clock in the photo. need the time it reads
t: 7:57
